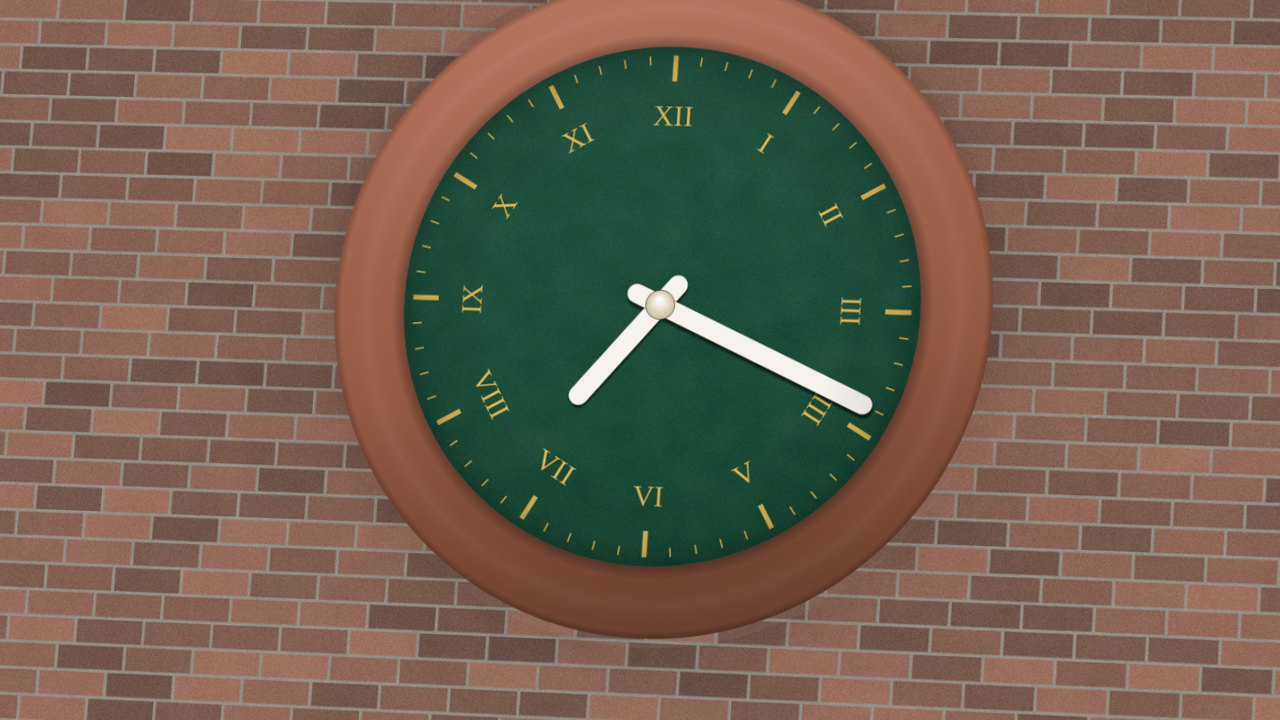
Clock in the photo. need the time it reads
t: 7:19
